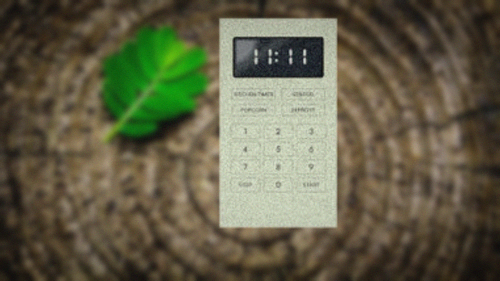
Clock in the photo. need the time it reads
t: 11:11
